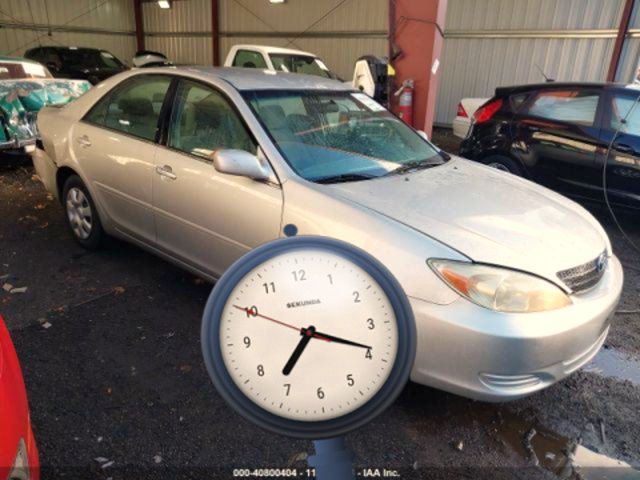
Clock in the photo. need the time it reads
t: 7:18:50
